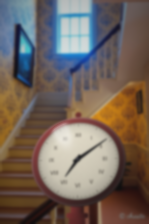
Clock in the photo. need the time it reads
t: 7:09
